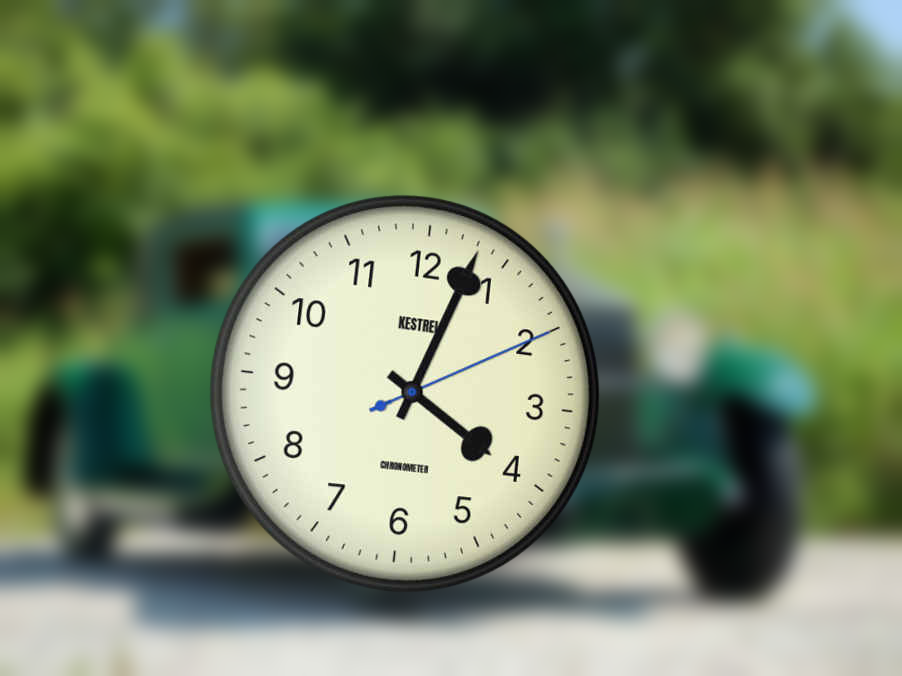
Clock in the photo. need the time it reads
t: 4:03:10
